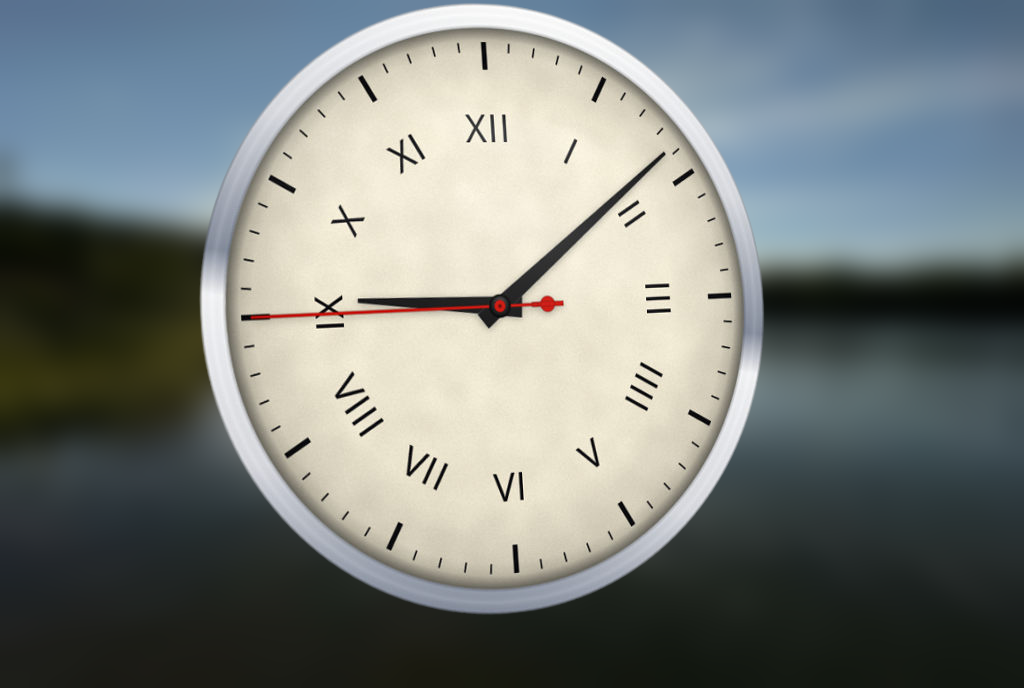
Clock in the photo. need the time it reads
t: 9:08:45
